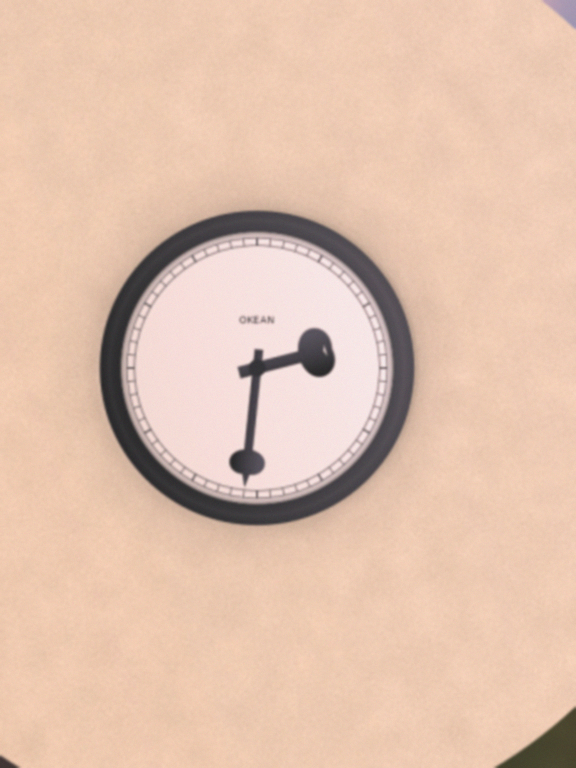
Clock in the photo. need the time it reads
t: 2:31
